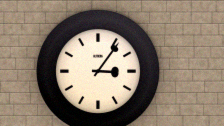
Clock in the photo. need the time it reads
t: 3:06
